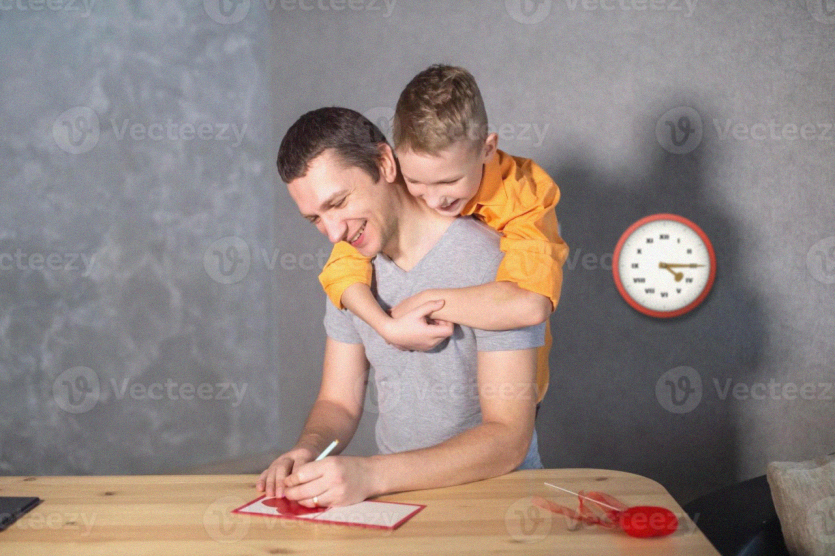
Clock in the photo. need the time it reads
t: 4:15
